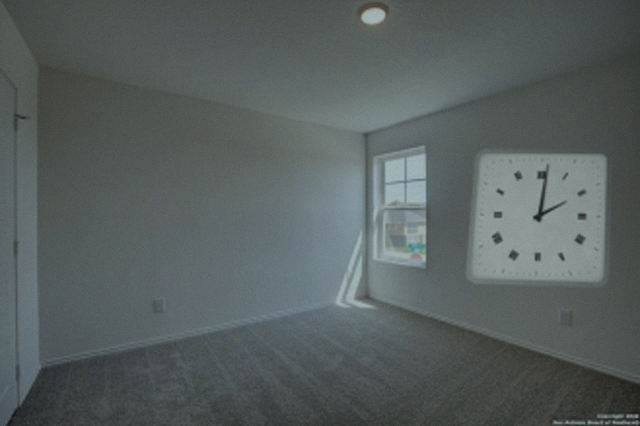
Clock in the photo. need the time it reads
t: 2:01
